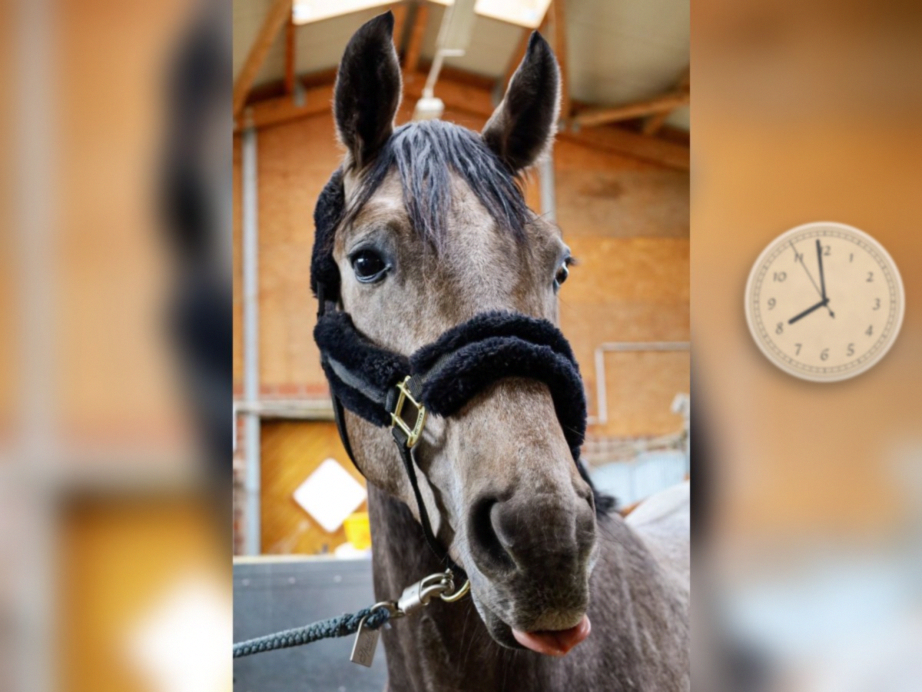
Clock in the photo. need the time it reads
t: 7:58:55
